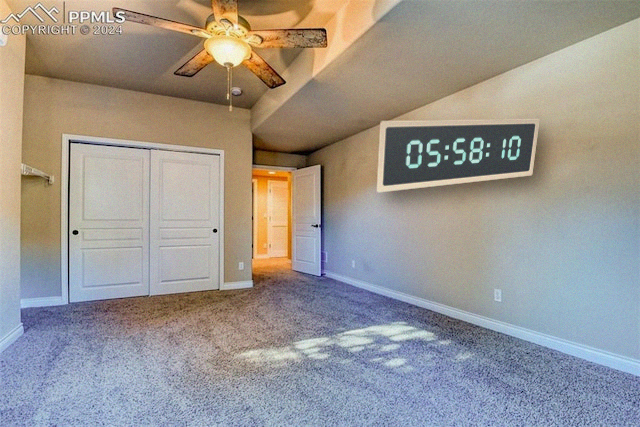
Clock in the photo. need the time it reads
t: 5:58:10
